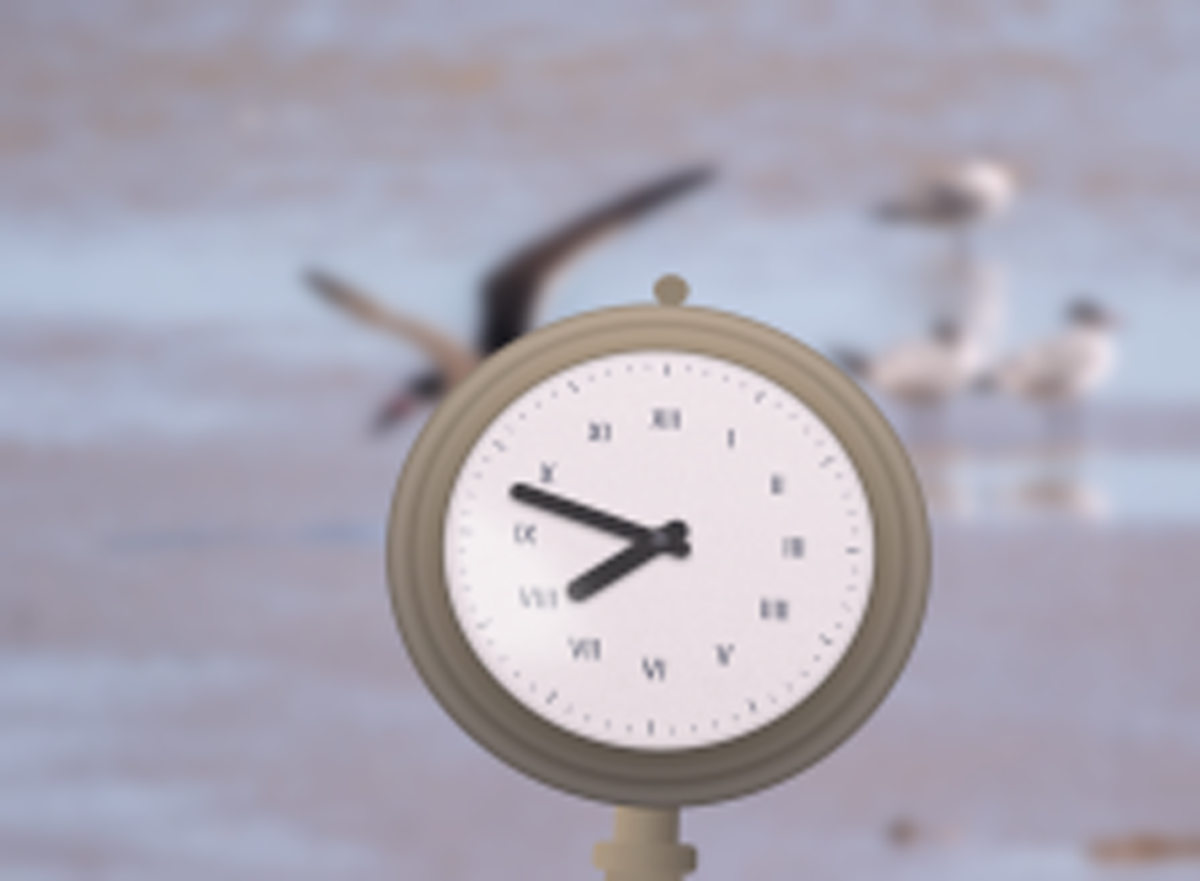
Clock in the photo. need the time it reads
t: 7:48
